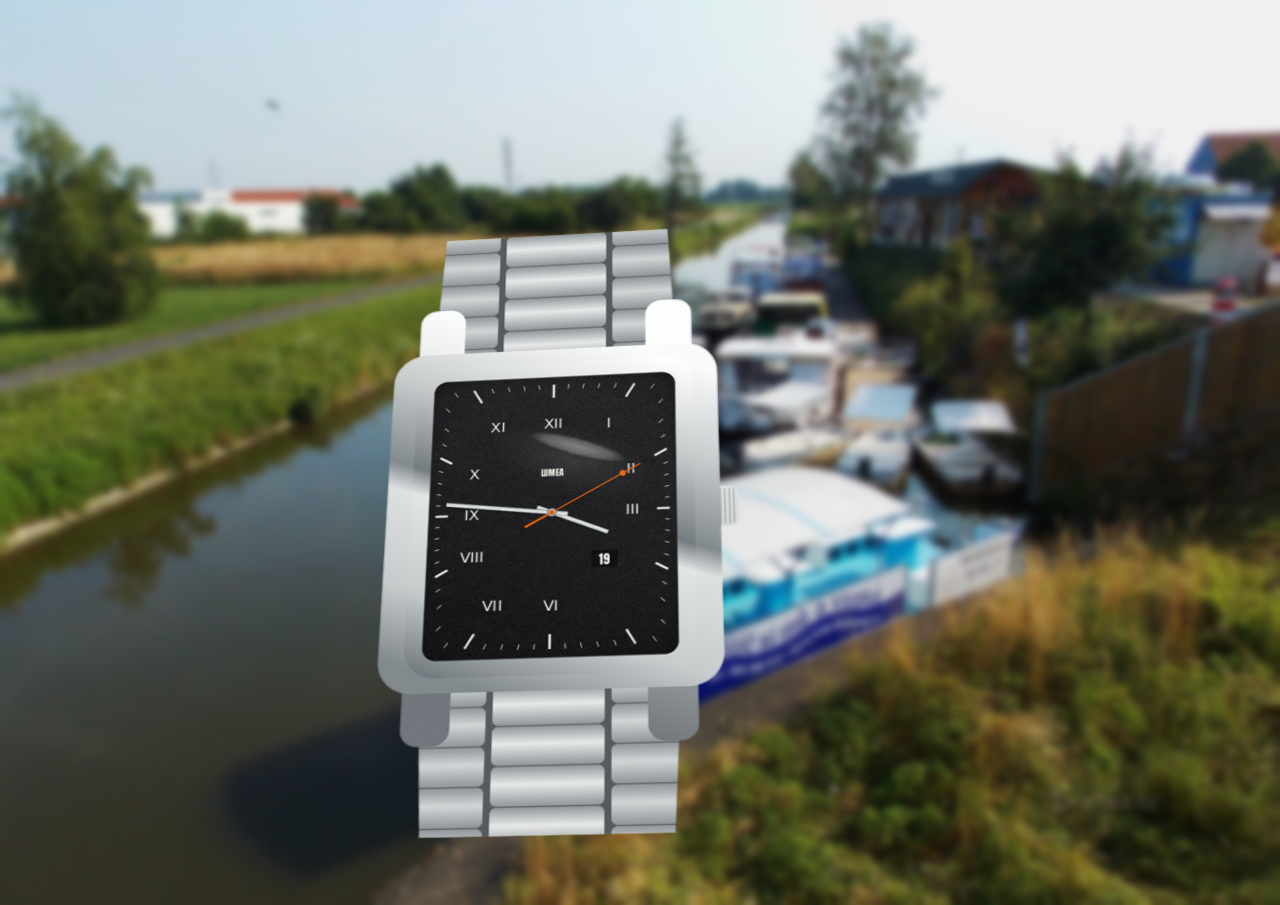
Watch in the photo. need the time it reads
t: 3:46:10
